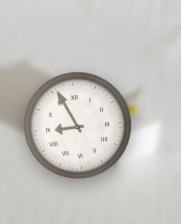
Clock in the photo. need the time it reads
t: 8:56
